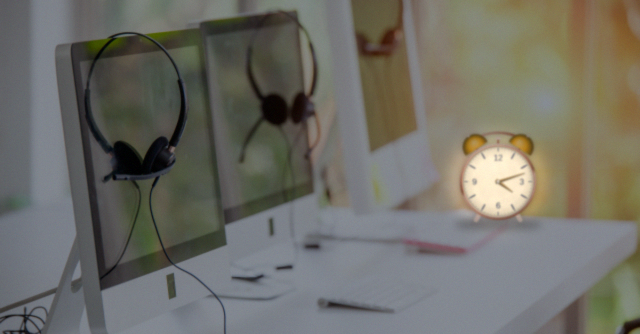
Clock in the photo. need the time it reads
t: 4:12
